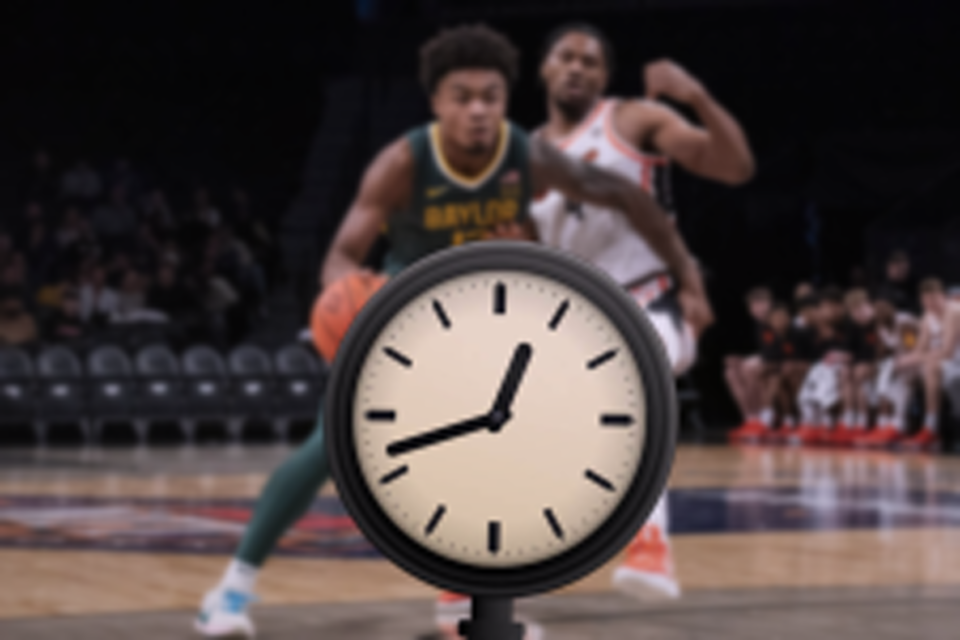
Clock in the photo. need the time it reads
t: 12:42
